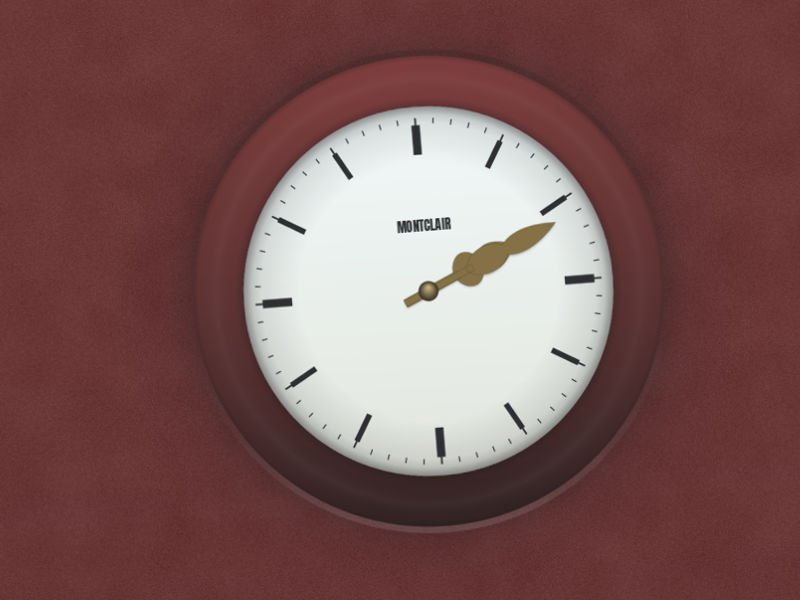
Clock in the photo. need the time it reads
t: 2:11
